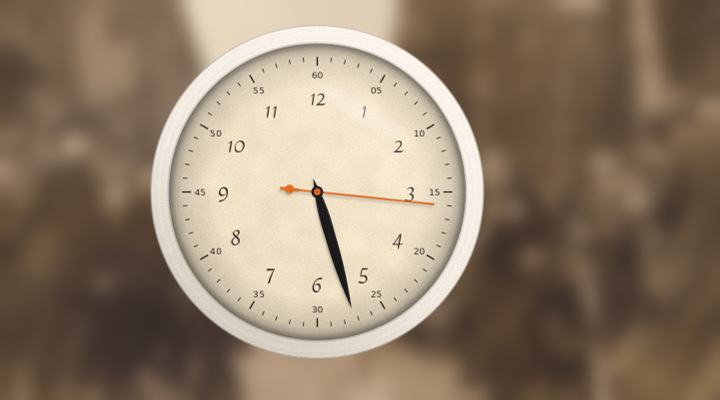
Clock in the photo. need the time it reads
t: 5:27:16
